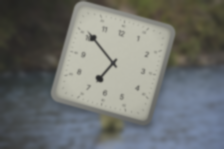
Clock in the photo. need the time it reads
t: 6:51
